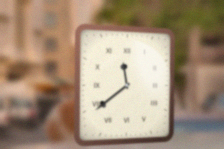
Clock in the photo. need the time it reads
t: 11:39
